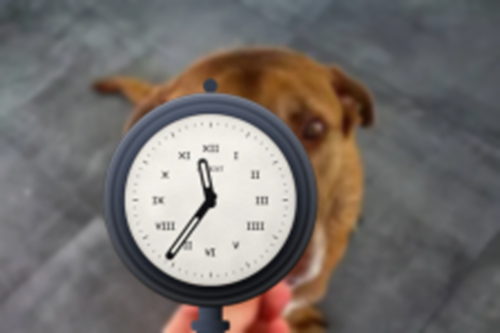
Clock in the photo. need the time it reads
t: 11:36
